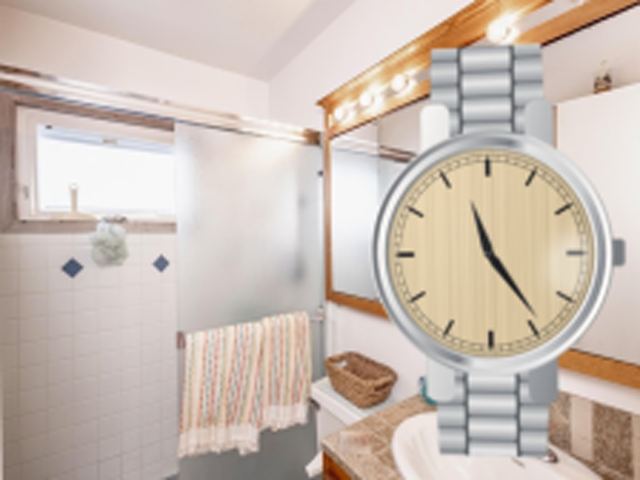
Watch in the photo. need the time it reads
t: 11:24
